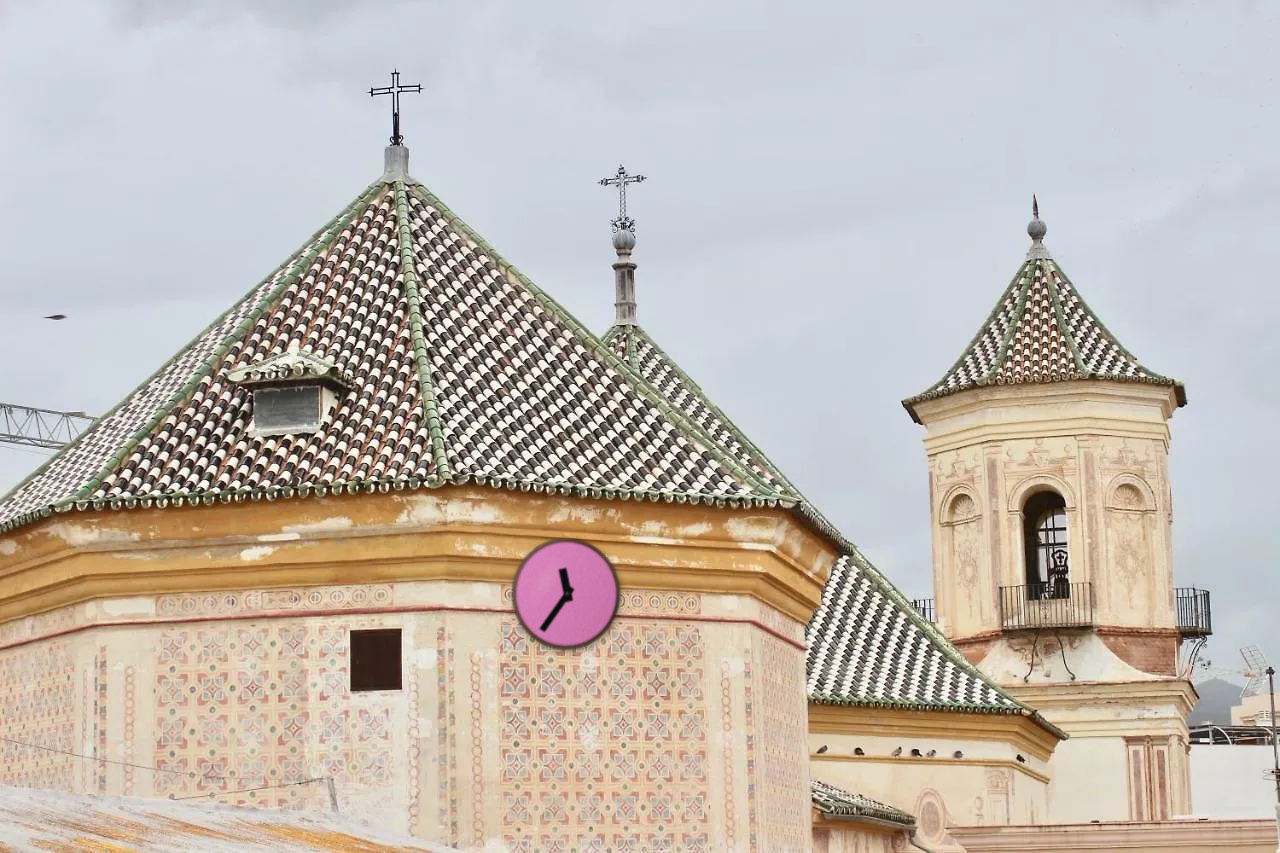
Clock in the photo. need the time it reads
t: 11:36
